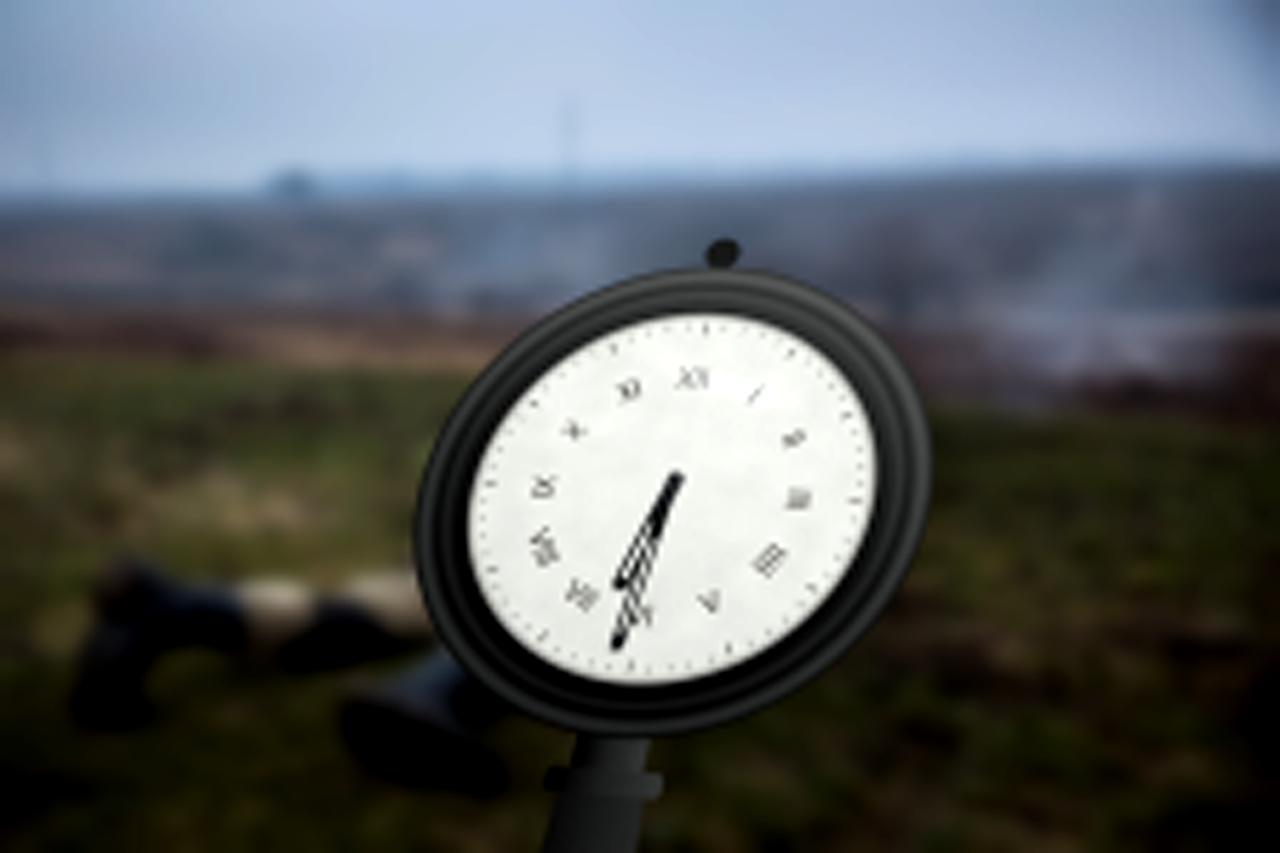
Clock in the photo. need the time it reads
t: 6:31
